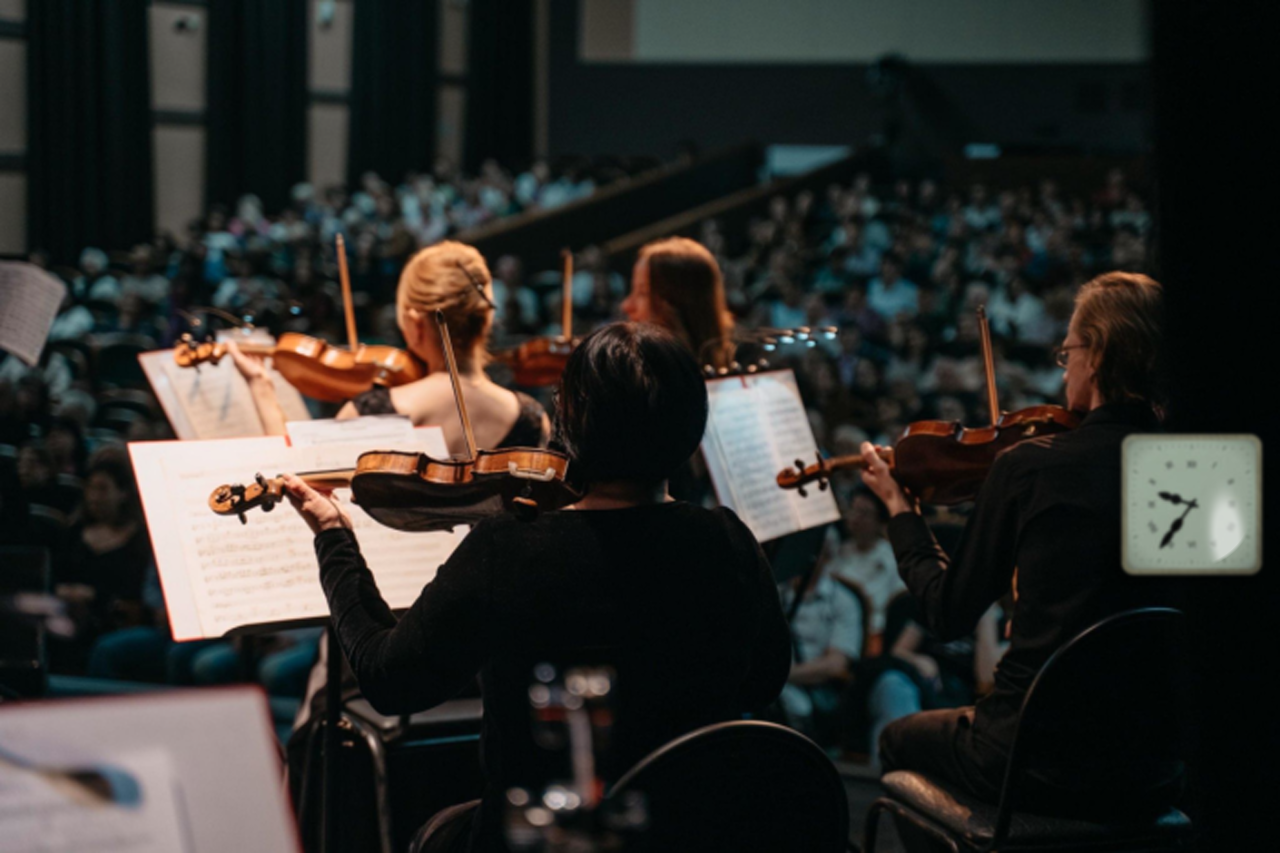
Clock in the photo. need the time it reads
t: 9:36
